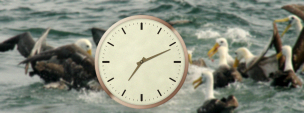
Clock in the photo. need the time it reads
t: 7:11
